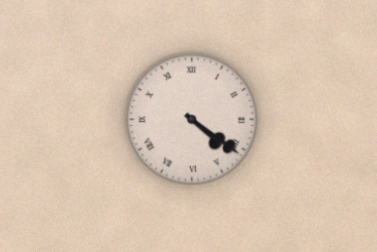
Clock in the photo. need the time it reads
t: 4:21
